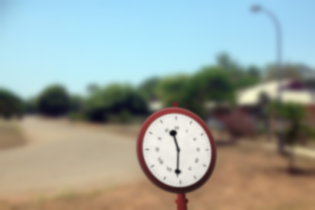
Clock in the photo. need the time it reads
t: 11:31
